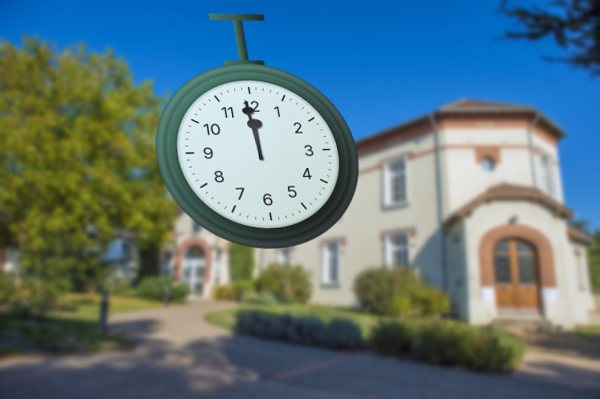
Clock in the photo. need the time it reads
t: 11:59
